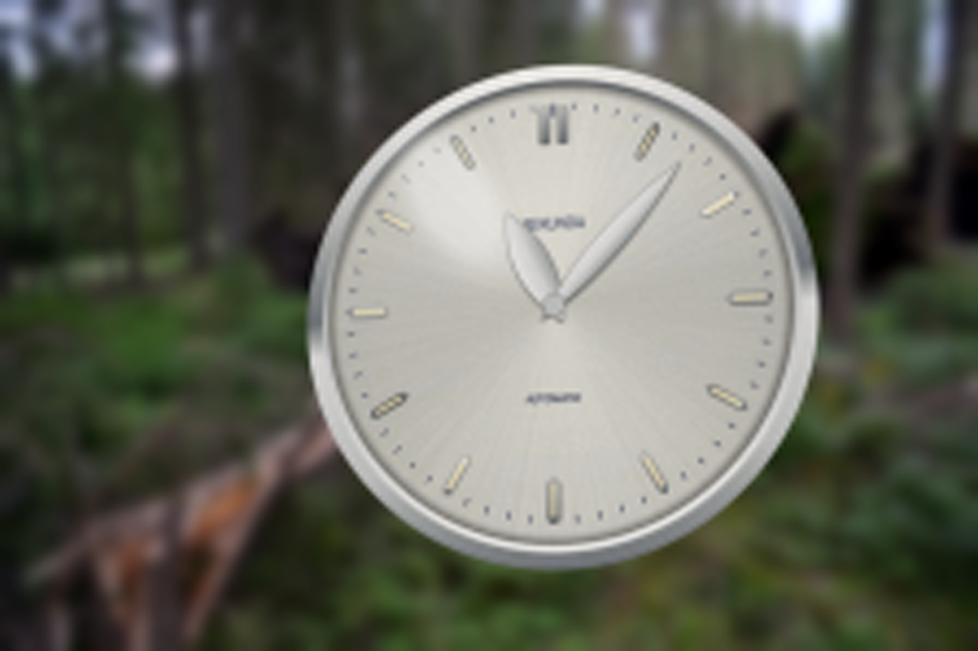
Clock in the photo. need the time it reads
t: 11:07
